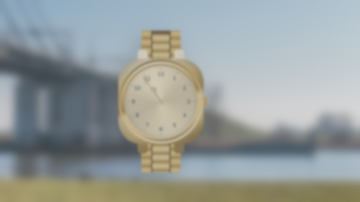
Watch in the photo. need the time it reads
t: 10:54
